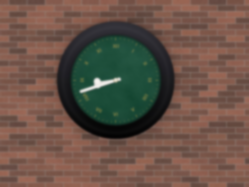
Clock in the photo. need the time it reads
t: 8:42
